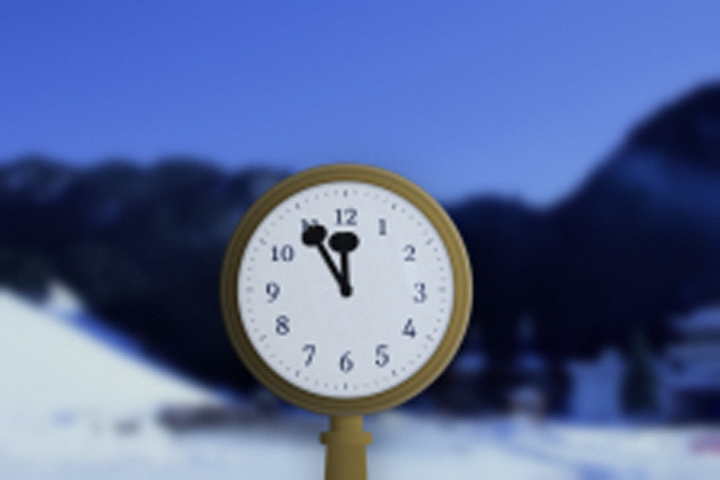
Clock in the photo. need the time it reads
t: 11:55
